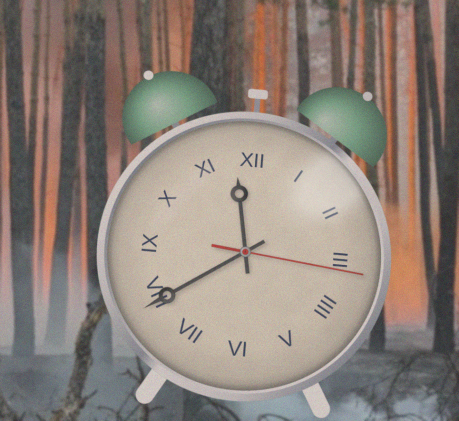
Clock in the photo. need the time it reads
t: 11:39:16
